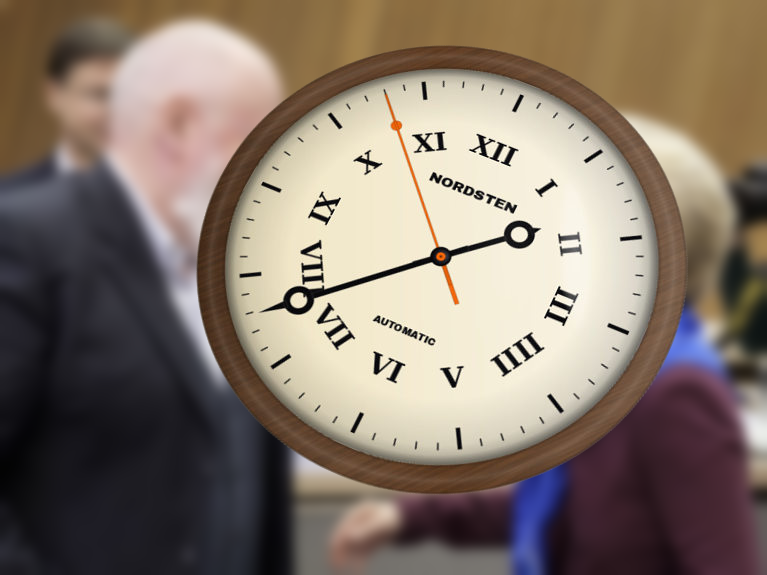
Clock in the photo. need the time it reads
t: 1:37:53
